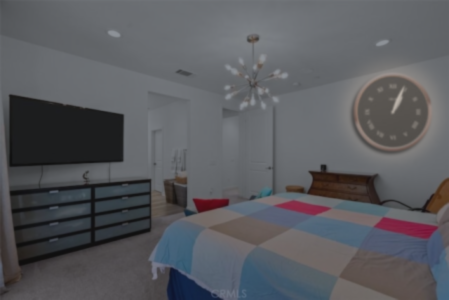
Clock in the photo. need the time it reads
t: 1:04
